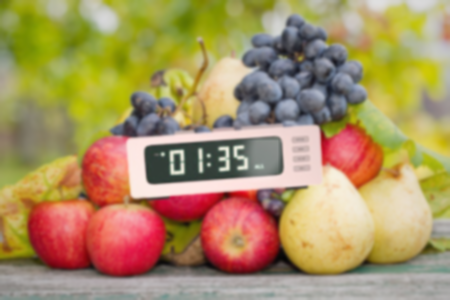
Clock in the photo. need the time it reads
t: 1:35
